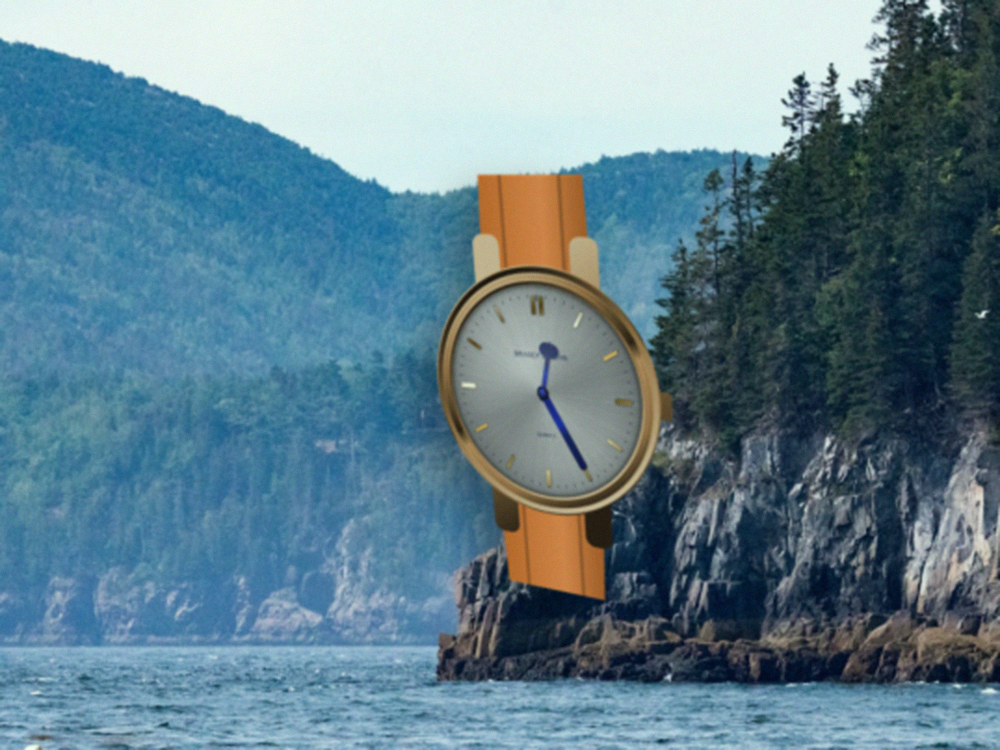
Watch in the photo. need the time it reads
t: 12:25
